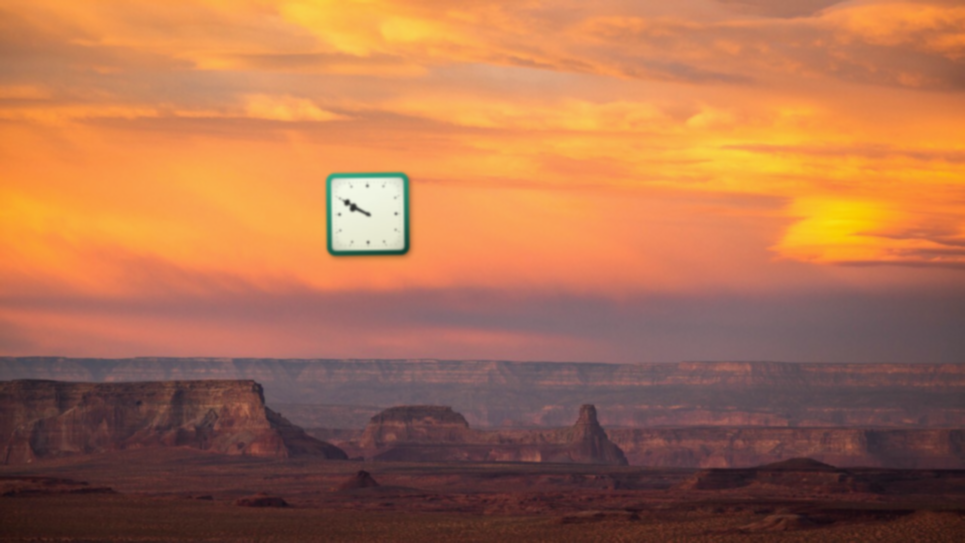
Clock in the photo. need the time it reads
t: 9:50
